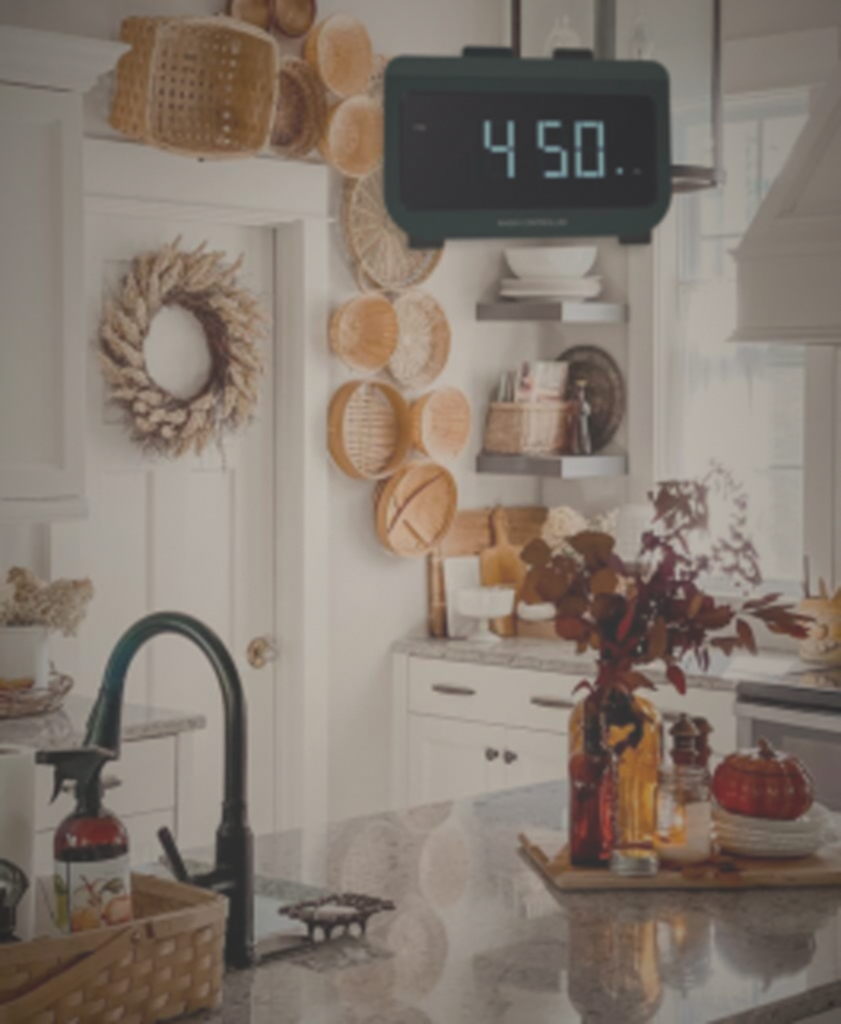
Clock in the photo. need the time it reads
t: 4:50
